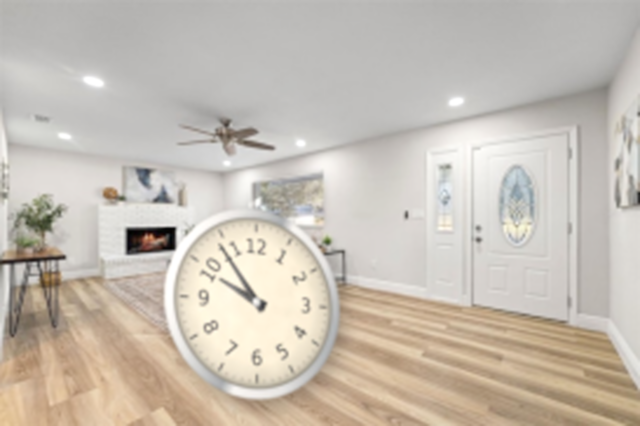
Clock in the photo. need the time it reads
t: 9:54
